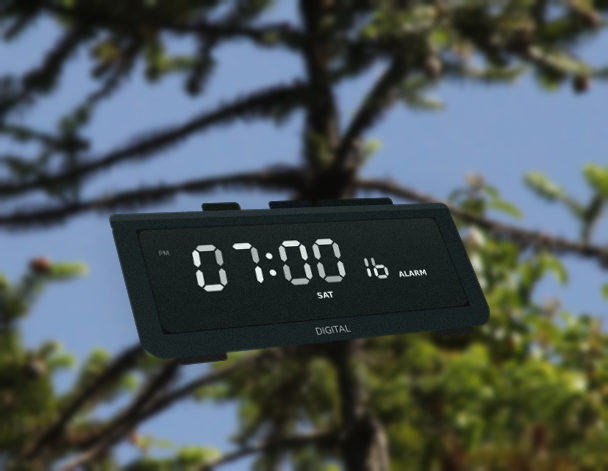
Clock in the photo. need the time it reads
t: 7:00:16
